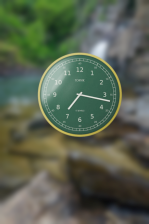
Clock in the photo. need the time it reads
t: 7:17
